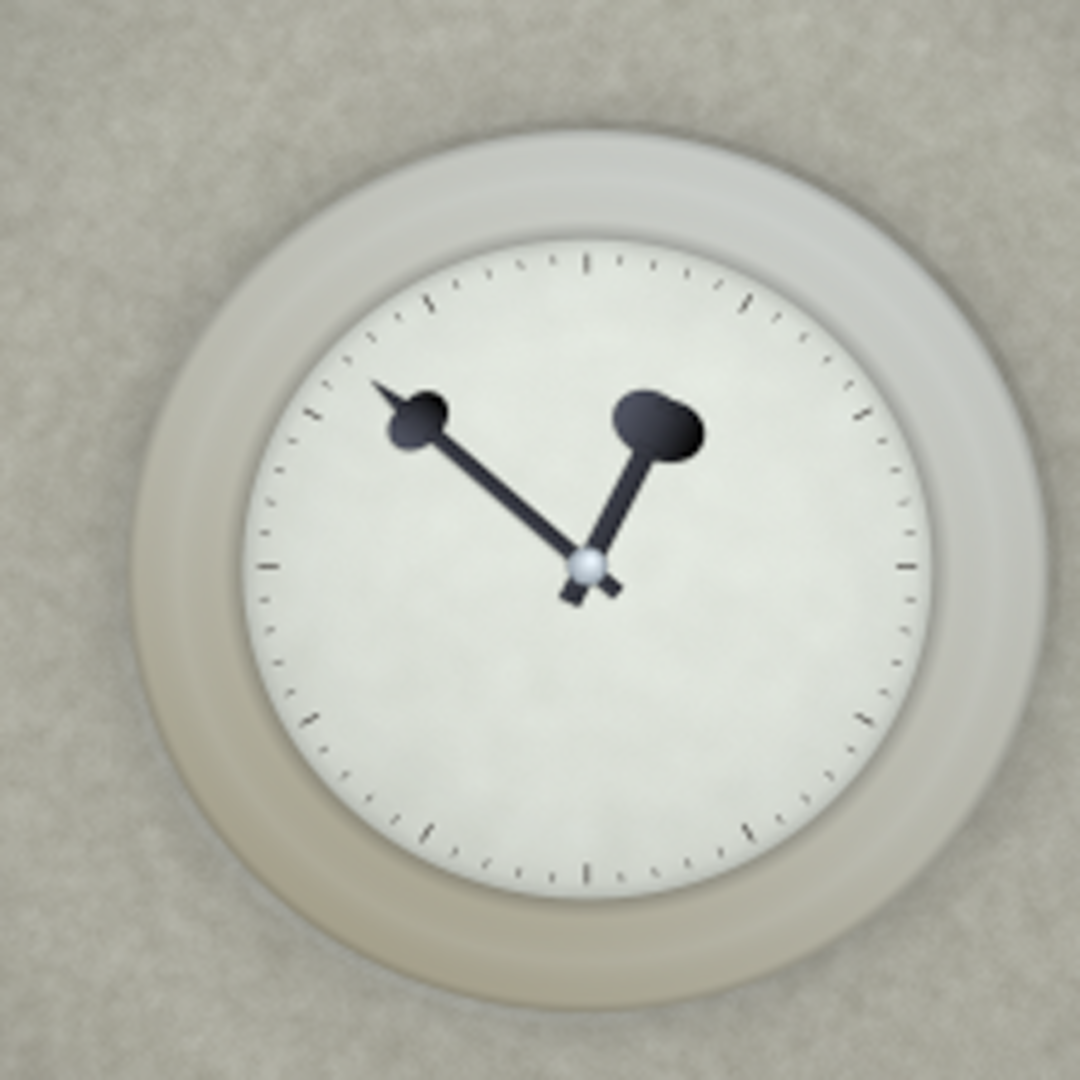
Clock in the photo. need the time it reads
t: 12:52
